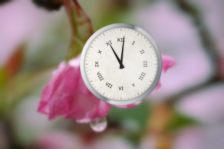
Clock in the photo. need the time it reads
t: 11:01
